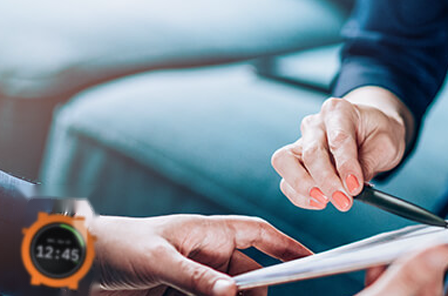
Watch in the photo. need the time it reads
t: 12:45
